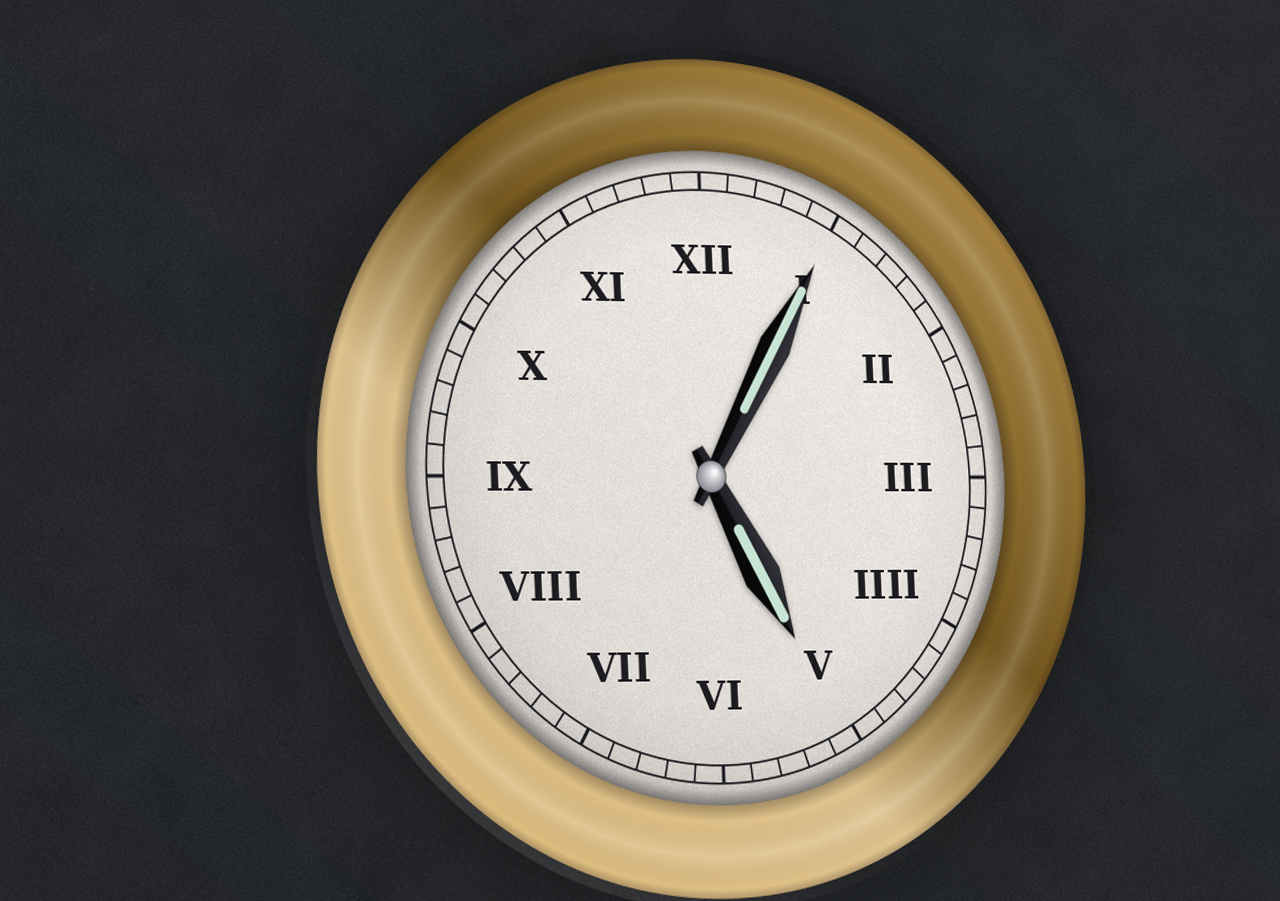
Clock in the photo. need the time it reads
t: 5:05
